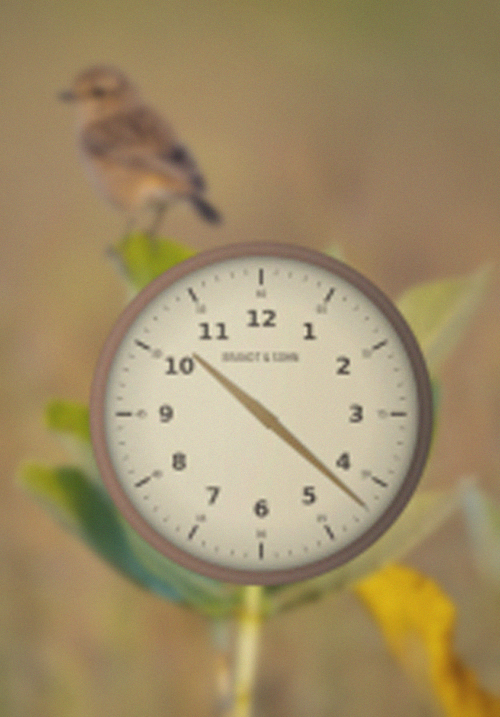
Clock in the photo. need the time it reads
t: 10:22
